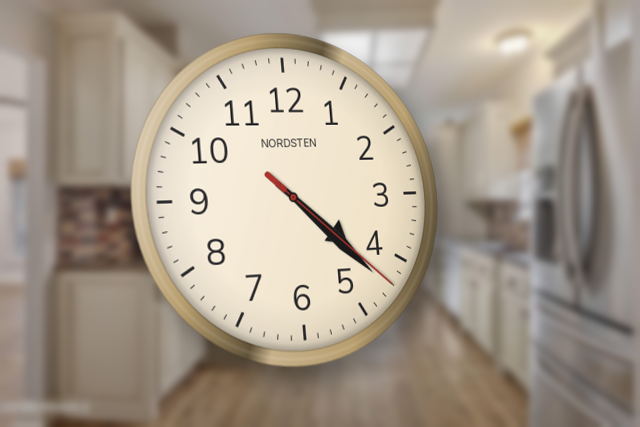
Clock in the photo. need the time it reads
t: 4:22:22
